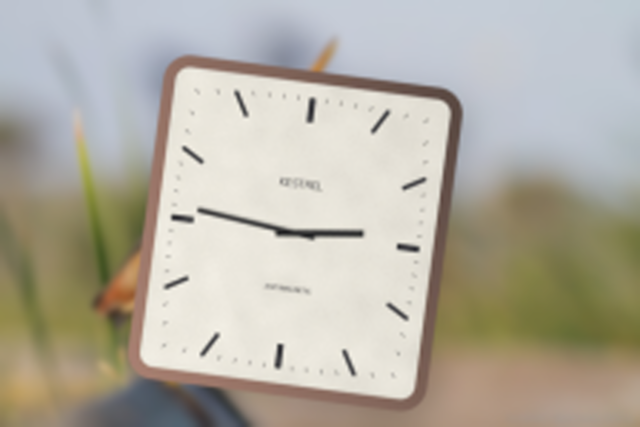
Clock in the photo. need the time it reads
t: 2:46
